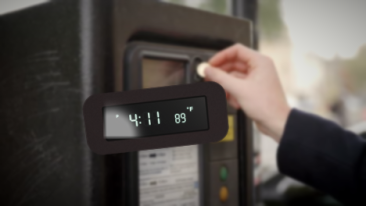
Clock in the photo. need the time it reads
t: 4:11
